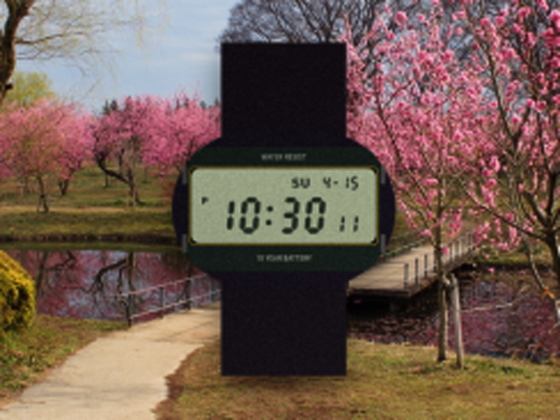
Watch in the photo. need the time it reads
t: 10:30:11
